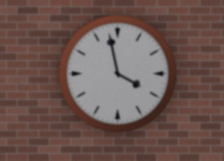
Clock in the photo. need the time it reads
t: 3:58
